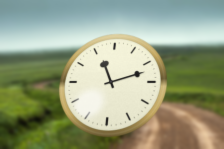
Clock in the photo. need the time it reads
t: 11:12
